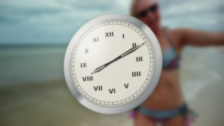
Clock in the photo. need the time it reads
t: 8:11
